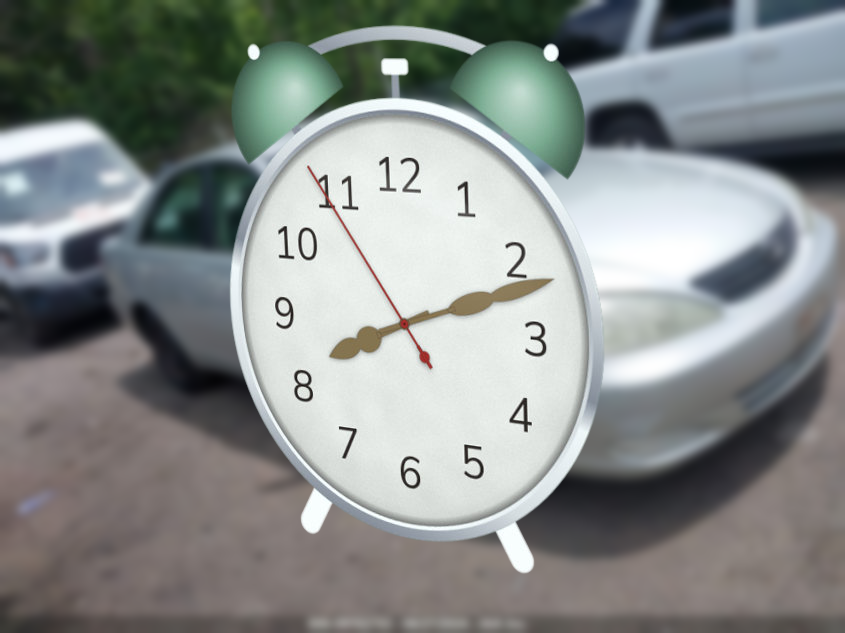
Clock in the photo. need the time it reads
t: 8:11:54
